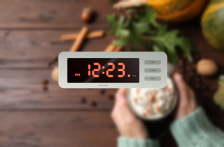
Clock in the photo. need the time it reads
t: 12:23
